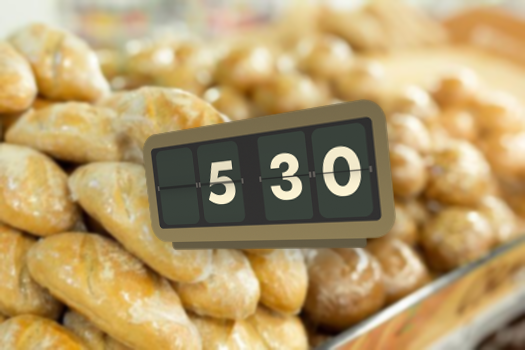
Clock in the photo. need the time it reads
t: 5:30
